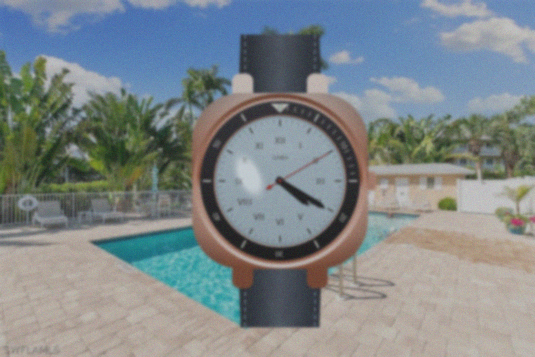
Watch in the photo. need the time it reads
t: 4:20:10
